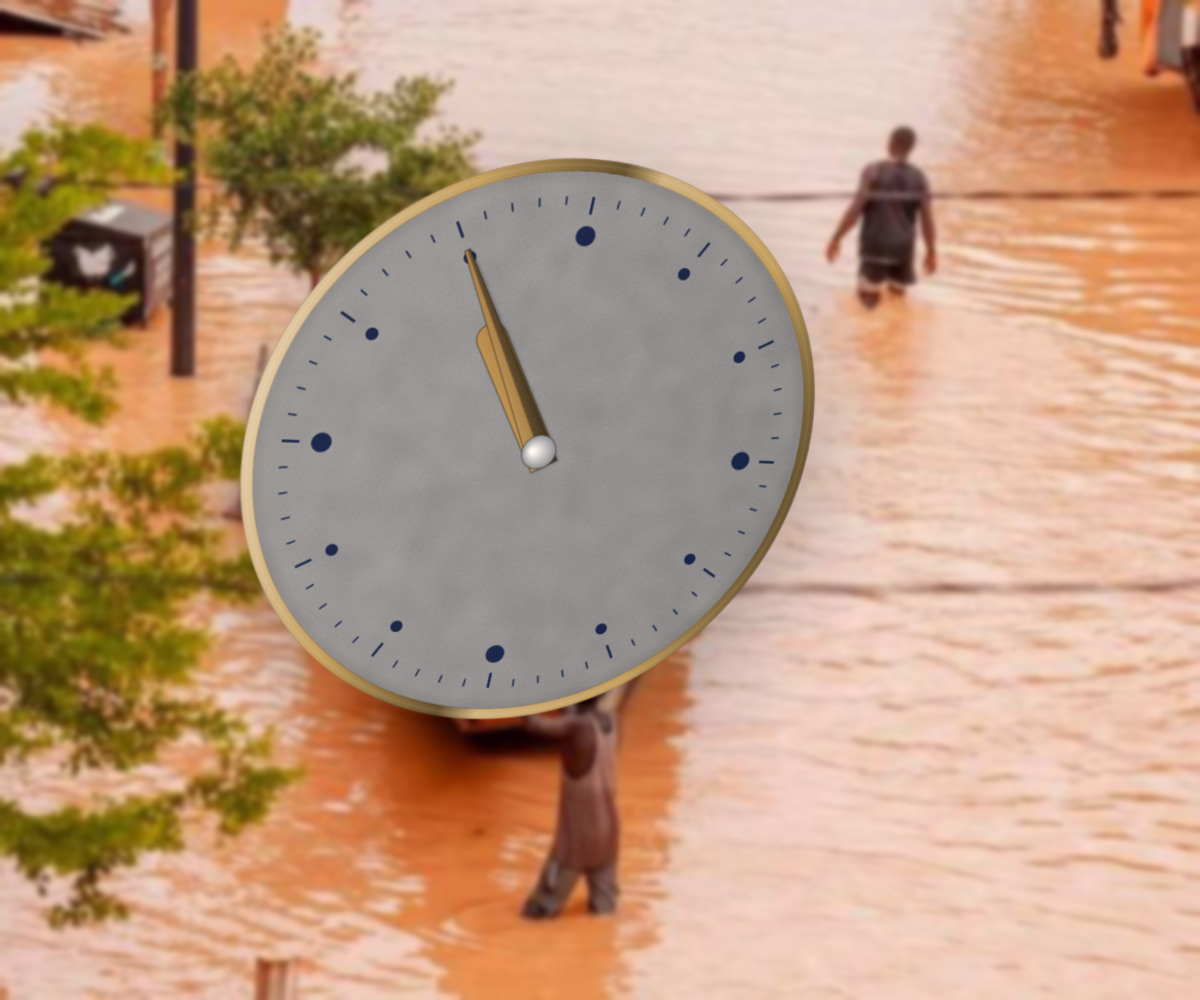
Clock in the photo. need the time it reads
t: 10:55
